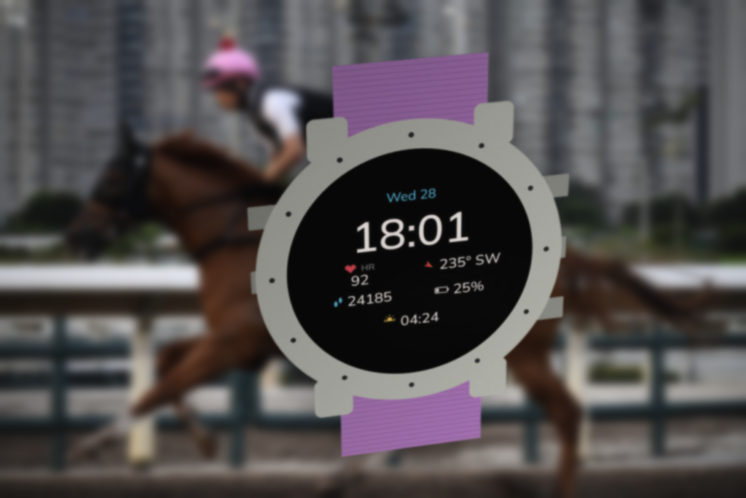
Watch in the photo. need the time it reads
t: 18:01
